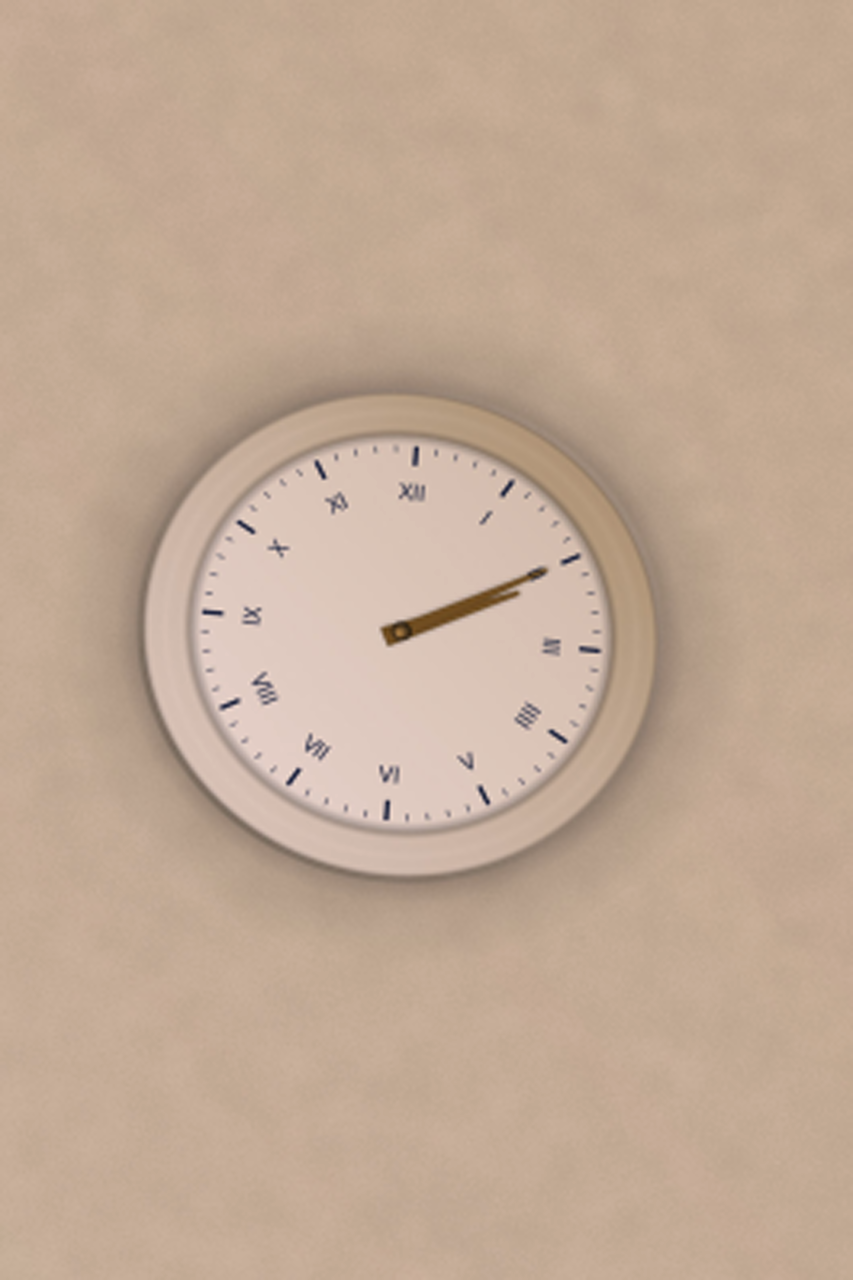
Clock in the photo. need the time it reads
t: 2:10
